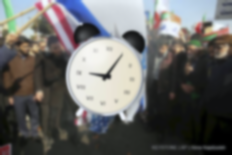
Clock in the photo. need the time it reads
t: 9:05
